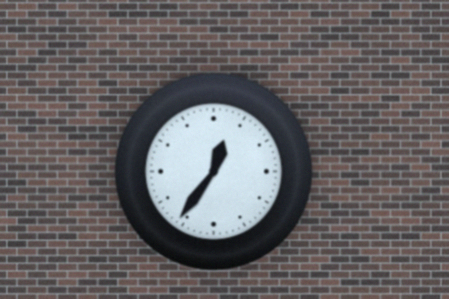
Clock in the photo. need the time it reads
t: 12:36
